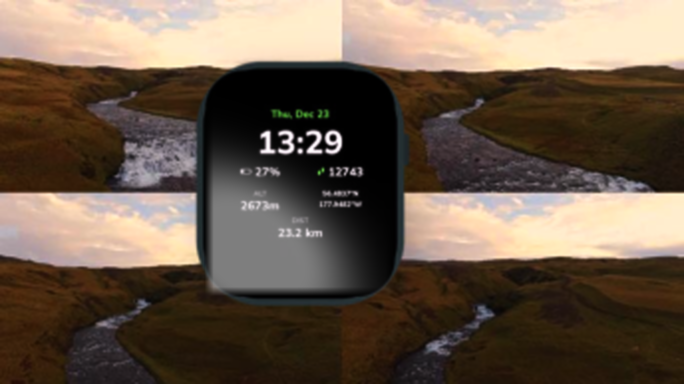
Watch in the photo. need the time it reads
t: 13:29
